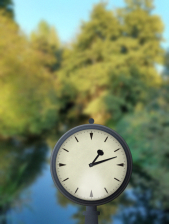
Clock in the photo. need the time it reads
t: 1:12
